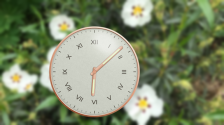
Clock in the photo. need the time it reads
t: 6:08
